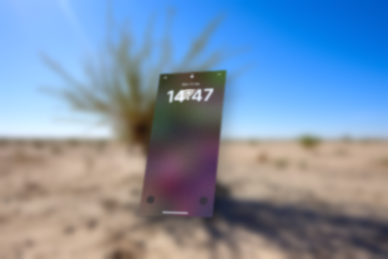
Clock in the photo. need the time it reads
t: 14:47
